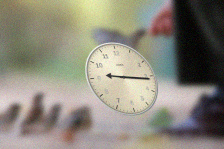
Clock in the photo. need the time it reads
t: 9:16
